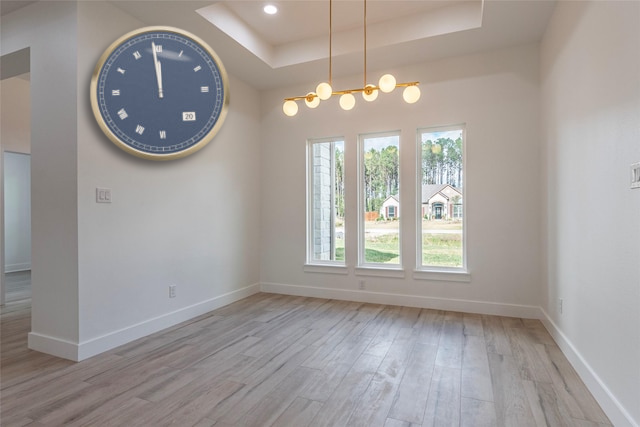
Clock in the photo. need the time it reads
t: 11:59
